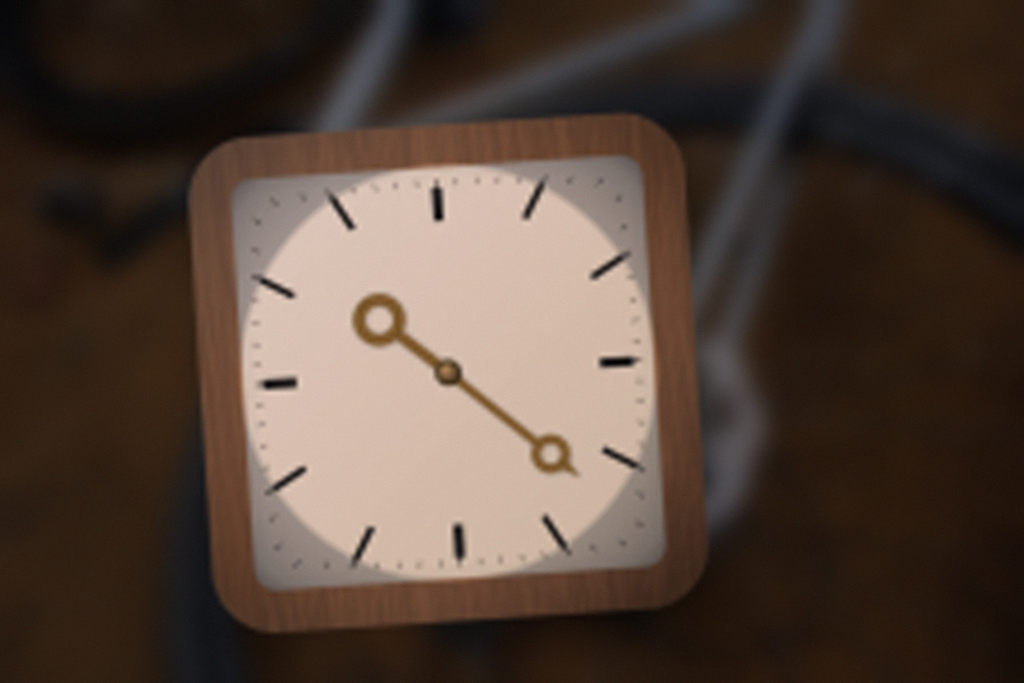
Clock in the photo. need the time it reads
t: 10:22
